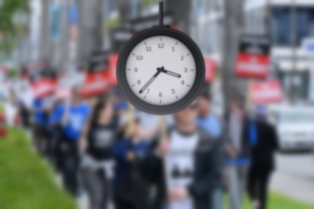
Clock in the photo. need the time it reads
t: 3:37
